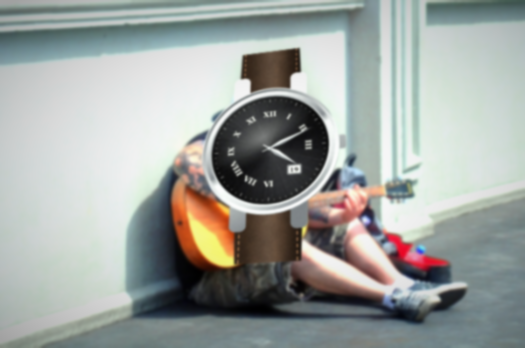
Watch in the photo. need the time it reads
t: 4:11
